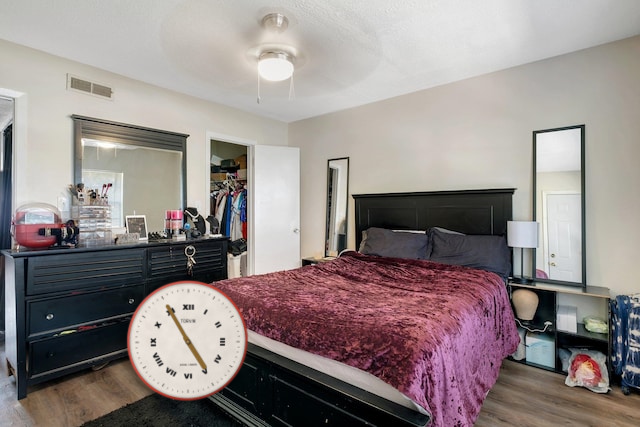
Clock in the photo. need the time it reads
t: 4:55
